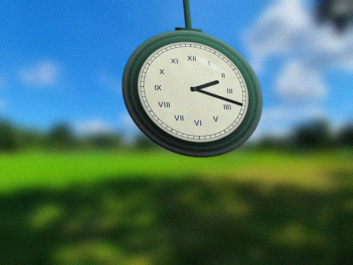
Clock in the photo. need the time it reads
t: 2:18
